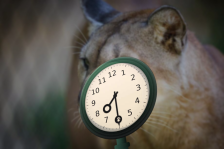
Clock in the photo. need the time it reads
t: 7:30
